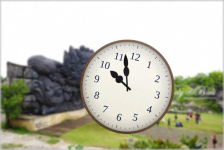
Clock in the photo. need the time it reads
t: 9:57
